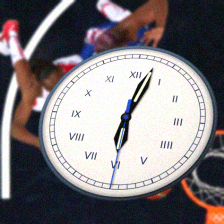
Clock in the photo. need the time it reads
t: 6:02:30
